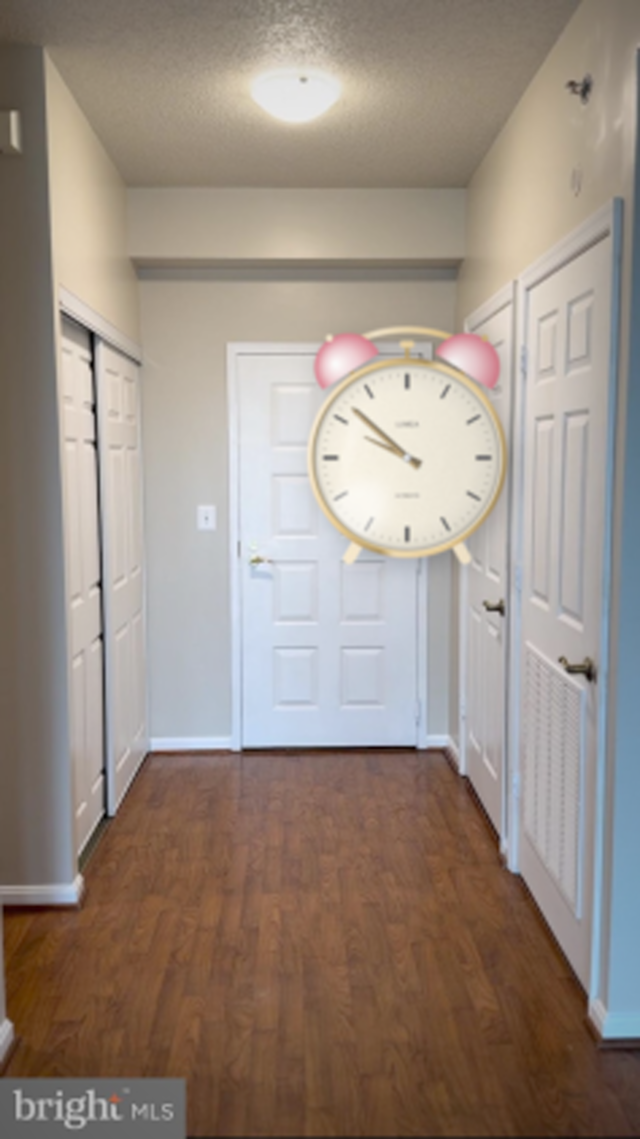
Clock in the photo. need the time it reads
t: 9:52
